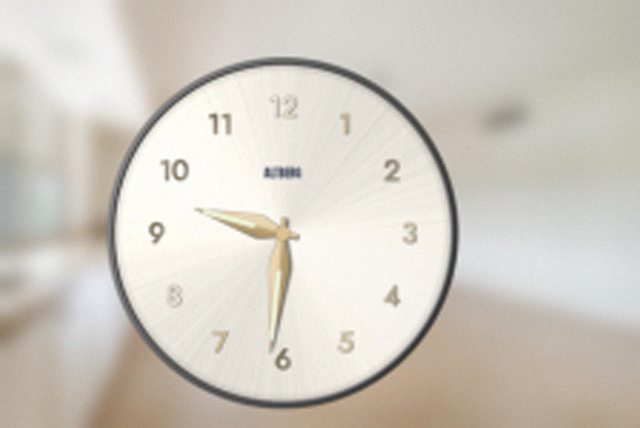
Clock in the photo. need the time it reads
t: 9:31
